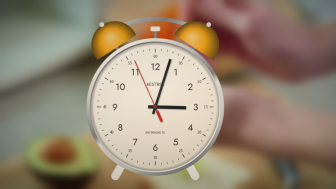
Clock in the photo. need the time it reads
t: 3:02:56
